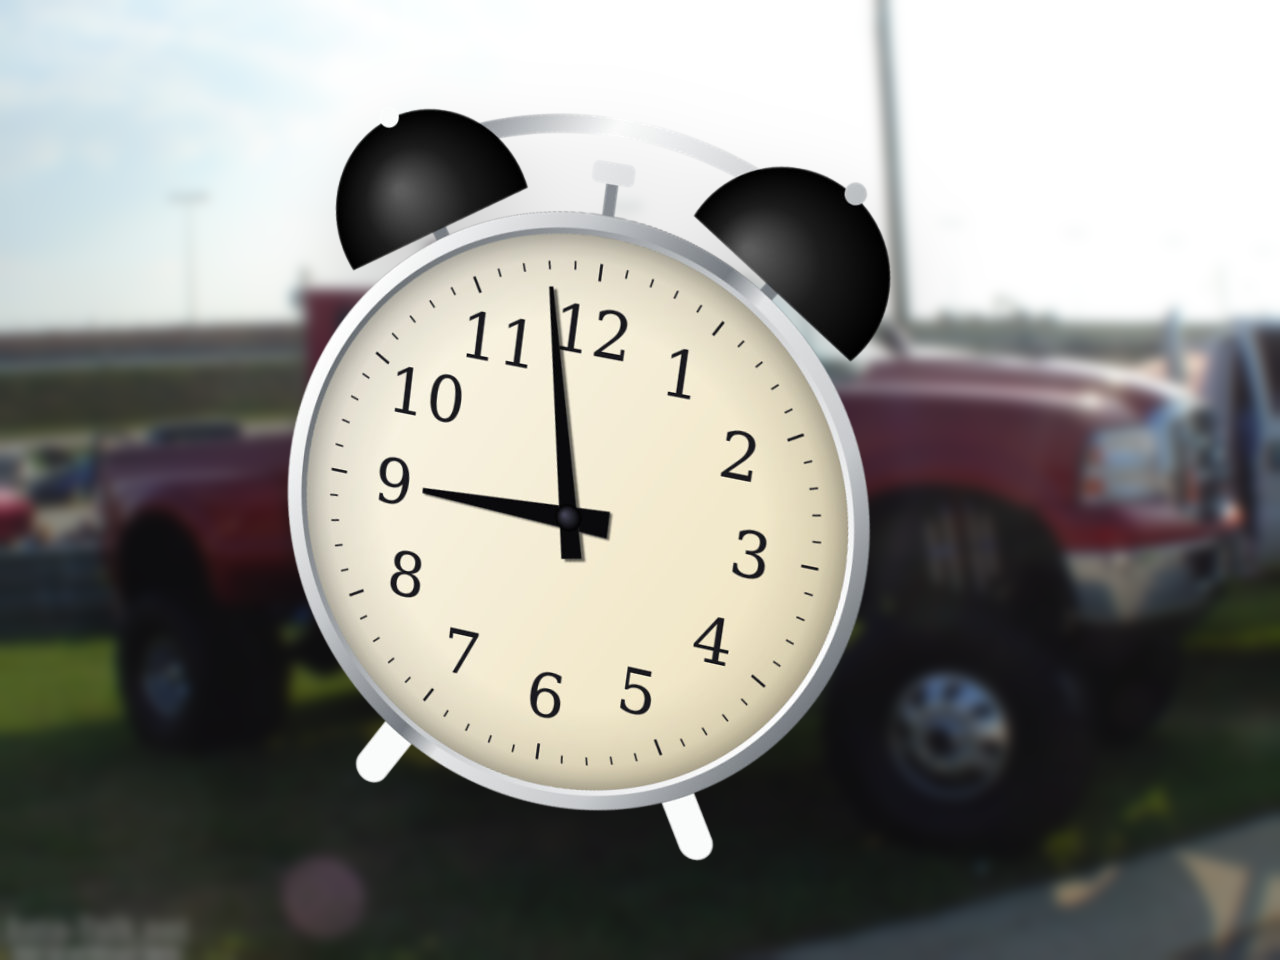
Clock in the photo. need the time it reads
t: 8:58
